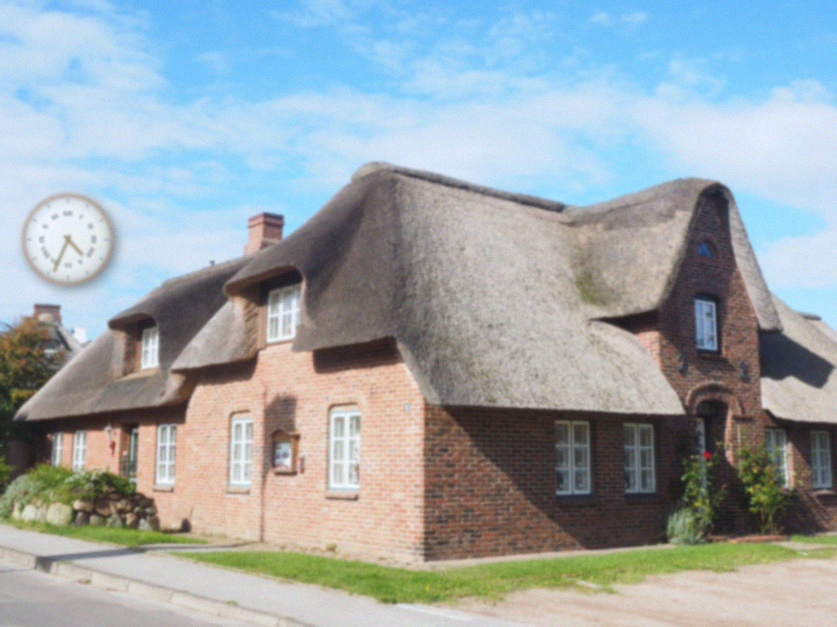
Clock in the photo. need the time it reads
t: 4:34
